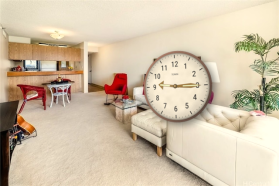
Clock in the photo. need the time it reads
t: 9:15
